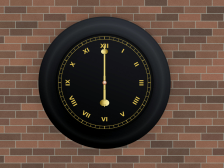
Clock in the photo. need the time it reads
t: 6:00
